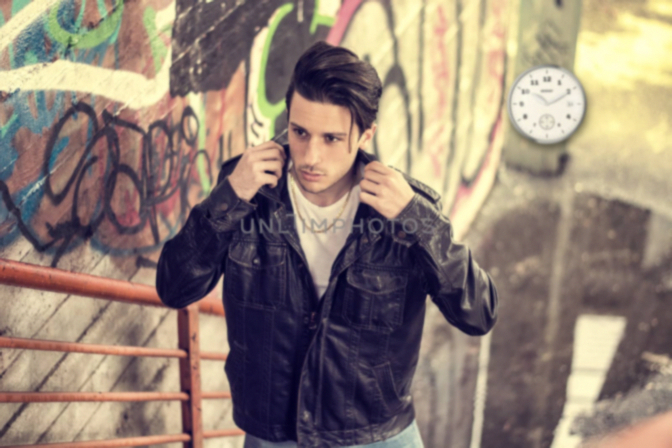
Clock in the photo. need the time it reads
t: 10:10
